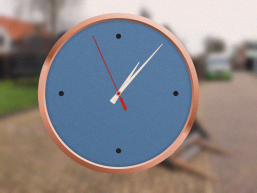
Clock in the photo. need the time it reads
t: 1:06:56
